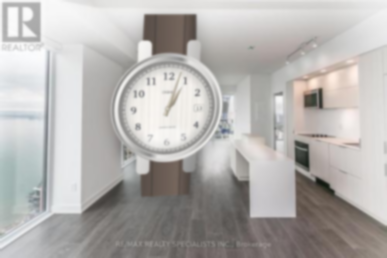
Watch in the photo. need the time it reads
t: 1:03
